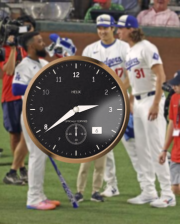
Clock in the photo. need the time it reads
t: 2:39
